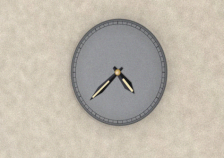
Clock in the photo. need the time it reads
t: 4:38
